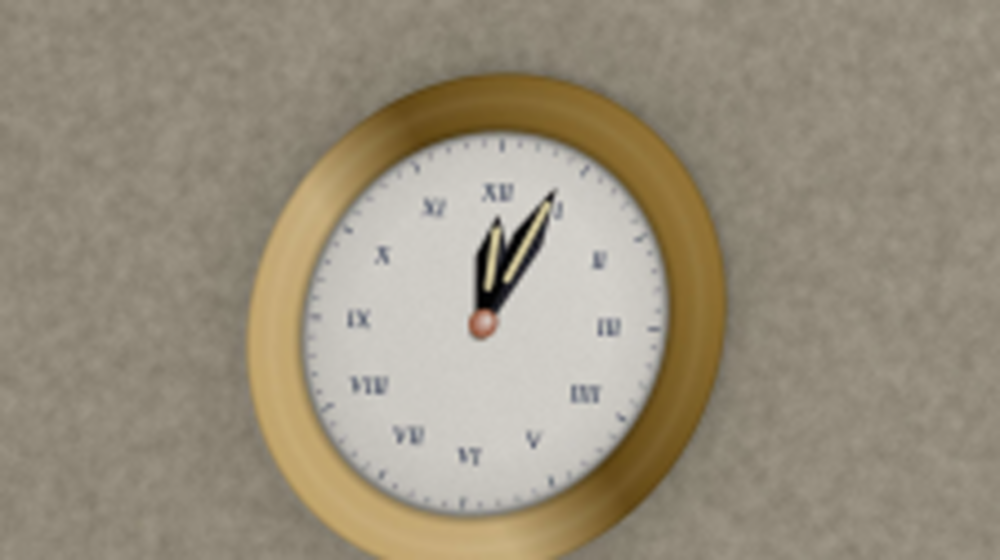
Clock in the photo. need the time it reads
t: 12:04
